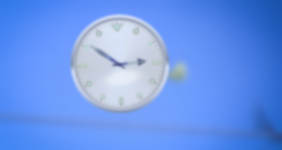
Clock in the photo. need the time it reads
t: 2:51
